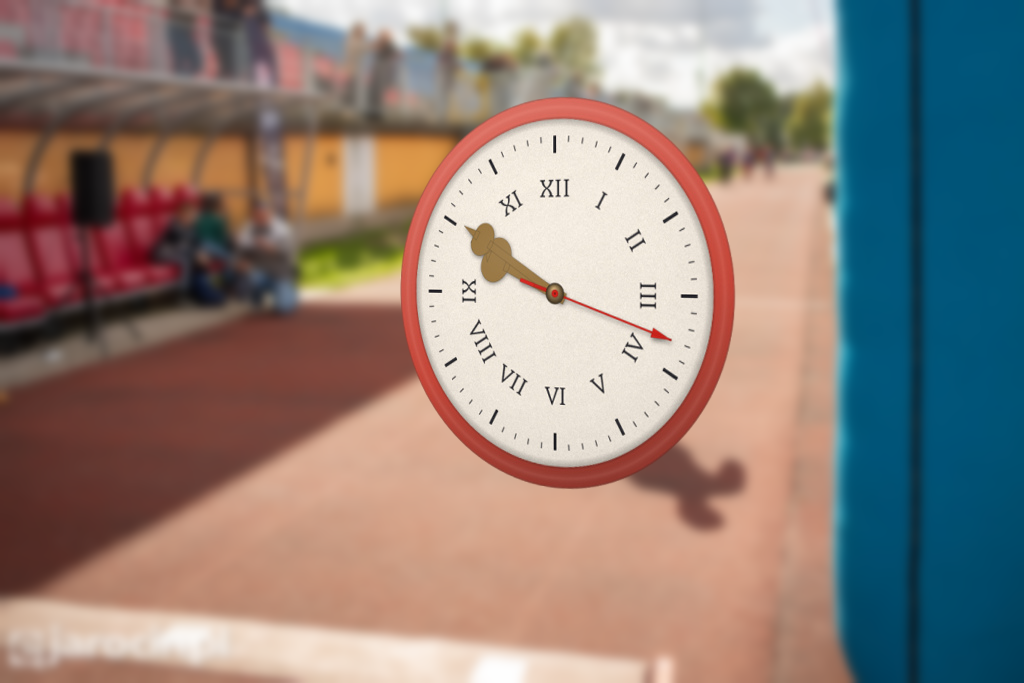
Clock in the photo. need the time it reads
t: 9:50:18
